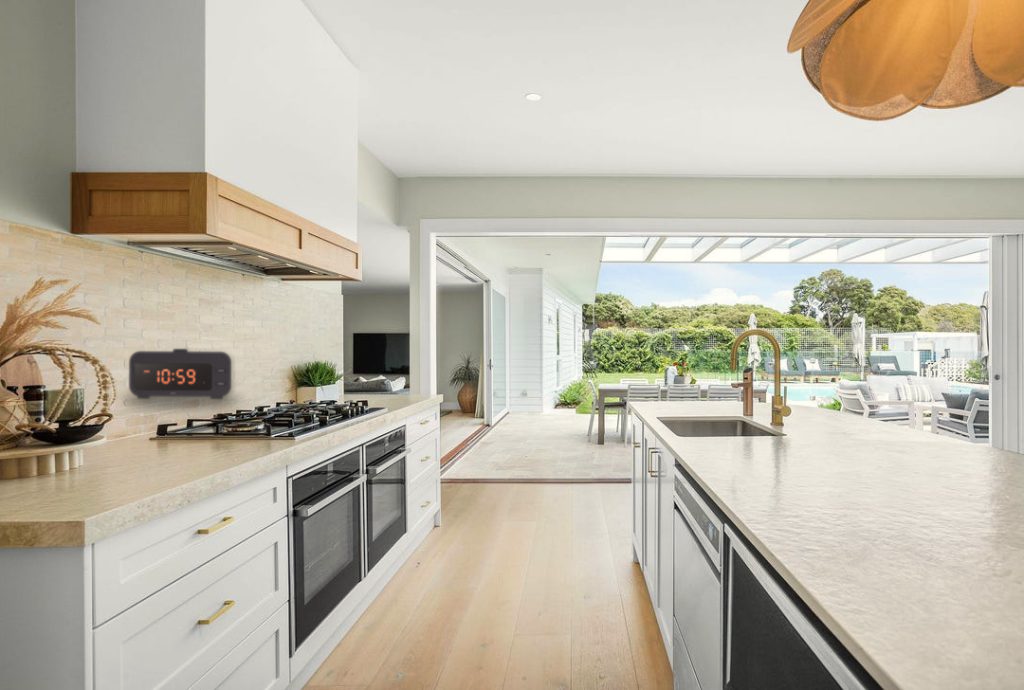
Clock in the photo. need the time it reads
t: 10:59
